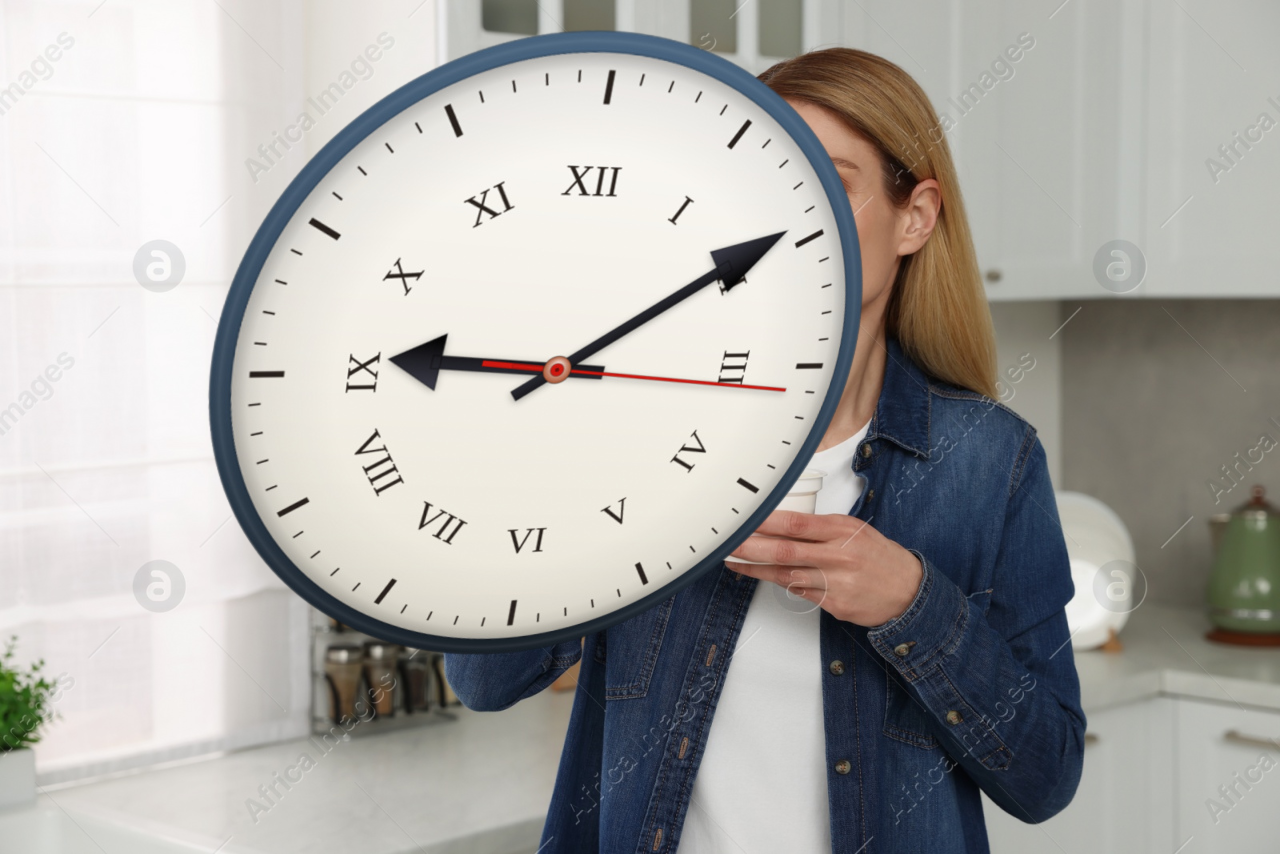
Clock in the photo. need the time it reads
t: 9:09:16
